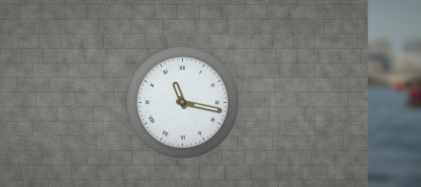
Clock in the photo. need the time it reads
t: 11:17
